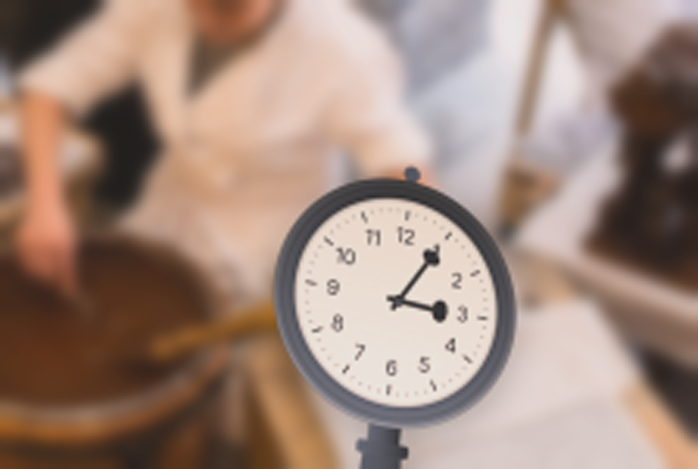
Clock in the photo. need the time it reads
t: 3:05
